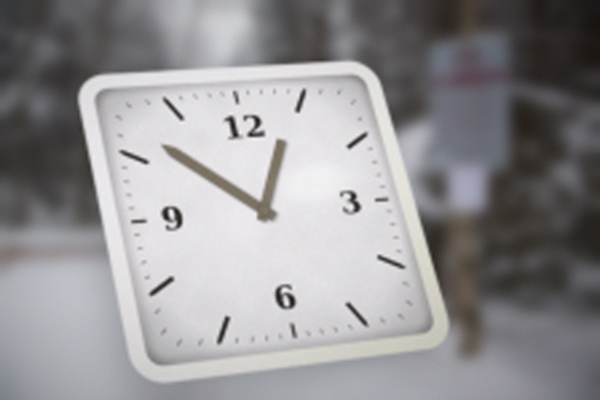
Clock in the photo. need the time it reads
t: 12:52
